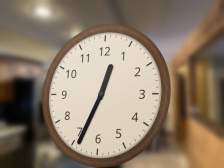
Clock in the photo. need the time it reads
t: 12:34
